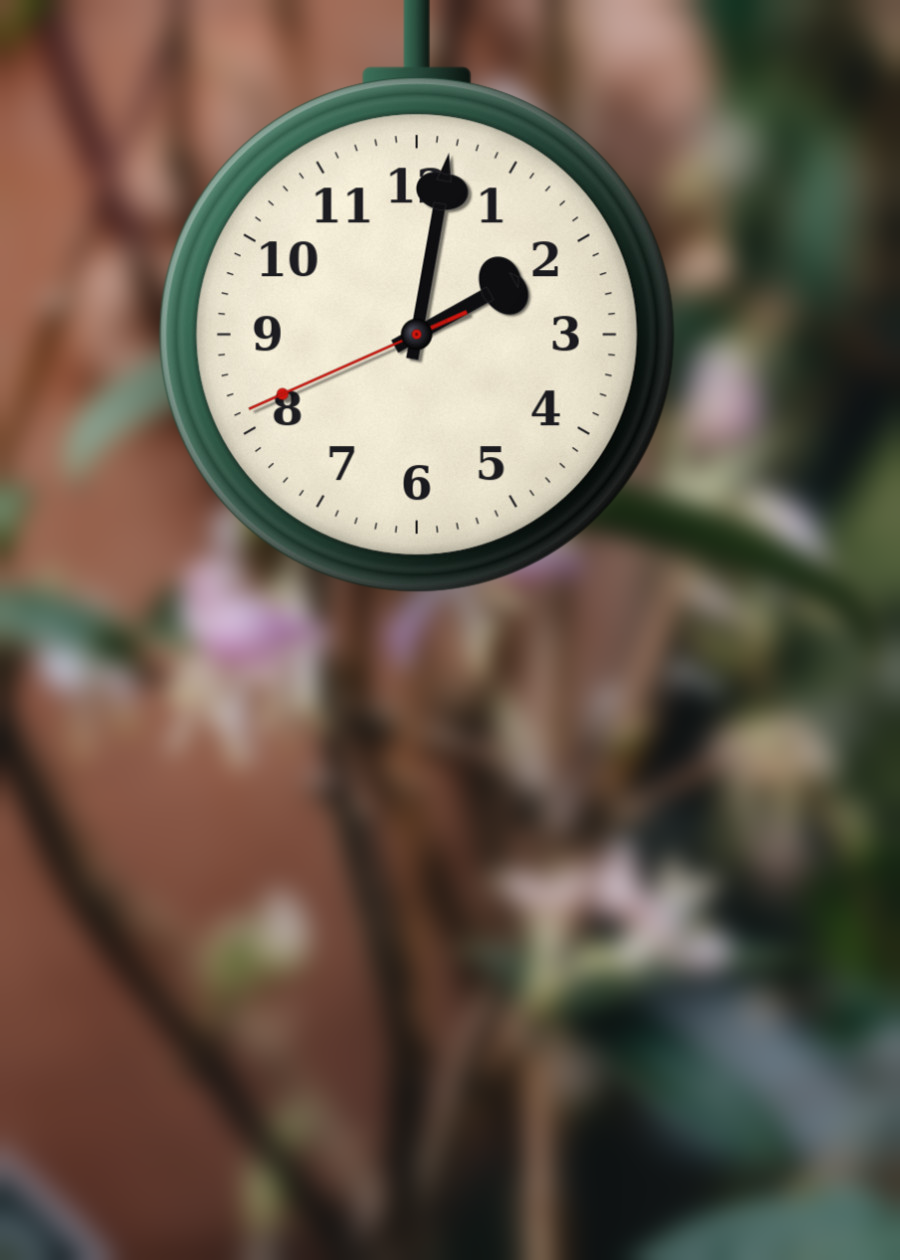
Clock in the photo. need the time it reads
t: 2:01:41
